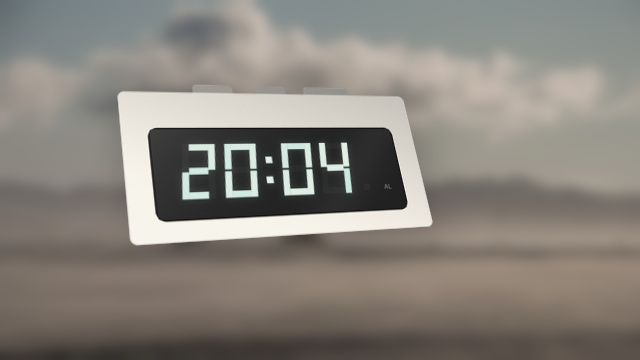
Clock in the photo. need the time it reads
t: 20:04
